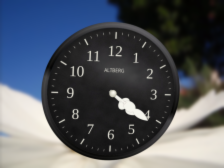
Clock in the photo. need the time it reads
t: 4:21
